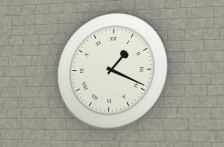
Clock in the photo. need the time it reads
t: 1:19
